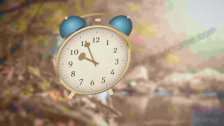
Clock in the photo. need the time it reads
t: 9:56
